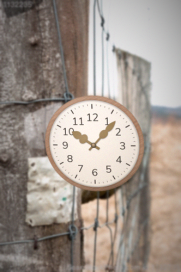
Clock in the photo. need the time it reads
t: 10:07
